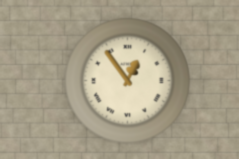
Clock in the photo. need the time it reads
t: 12:54
